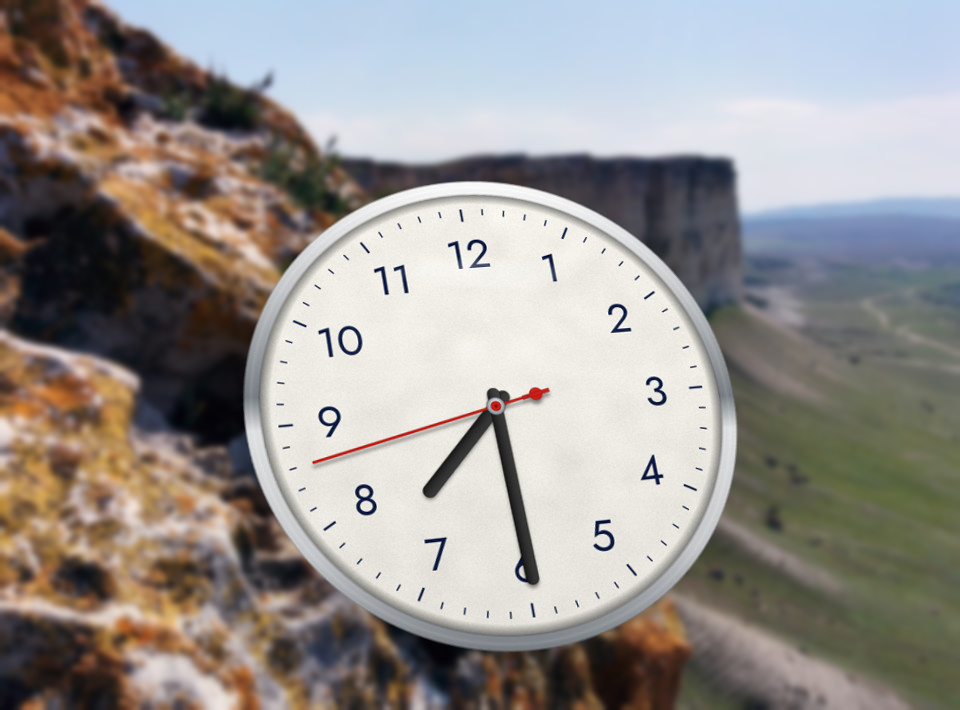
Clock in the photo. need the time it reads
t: 7:29:43
